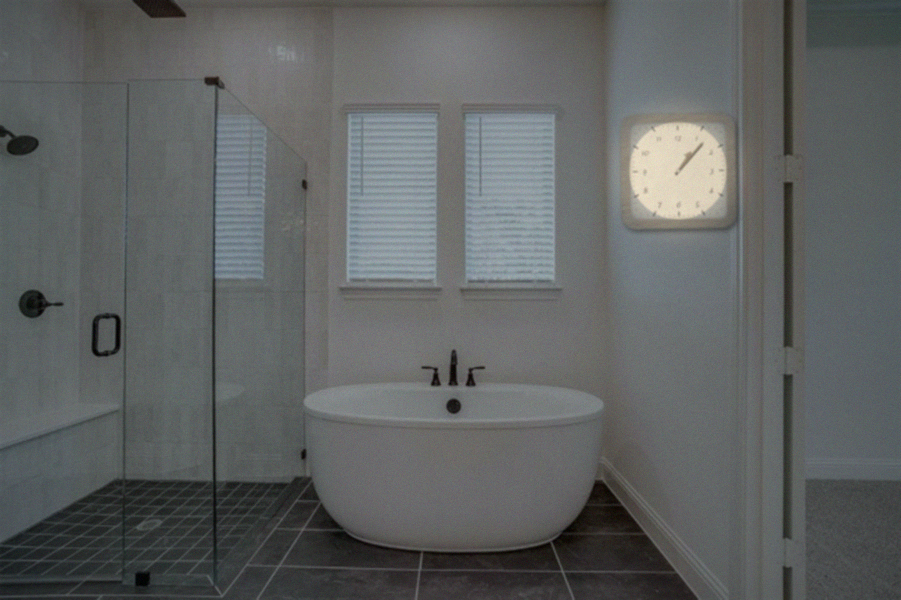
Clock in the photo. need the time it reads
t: 1:07
